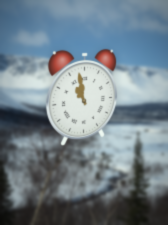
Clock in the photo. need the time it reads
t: 10:58
